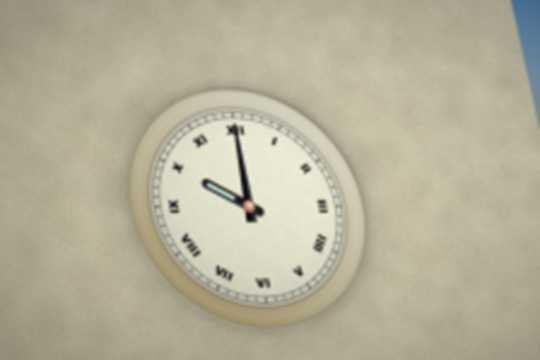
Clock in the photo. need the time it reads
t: 10:00
